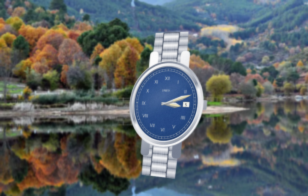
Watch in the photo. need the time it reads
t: 3:12
